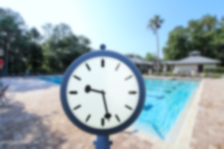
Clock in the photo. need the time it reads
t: 9:28
